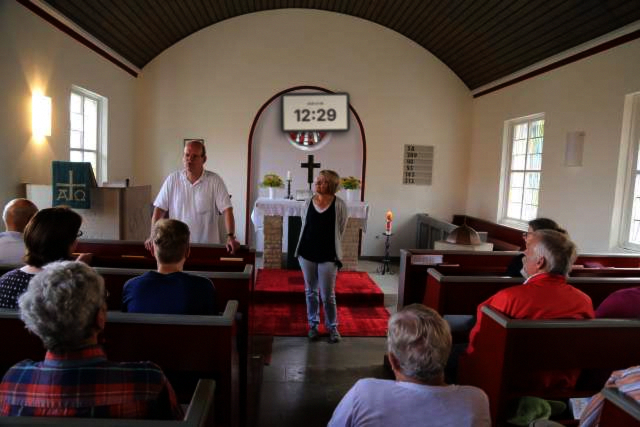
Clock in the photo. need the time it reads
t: 12:29
